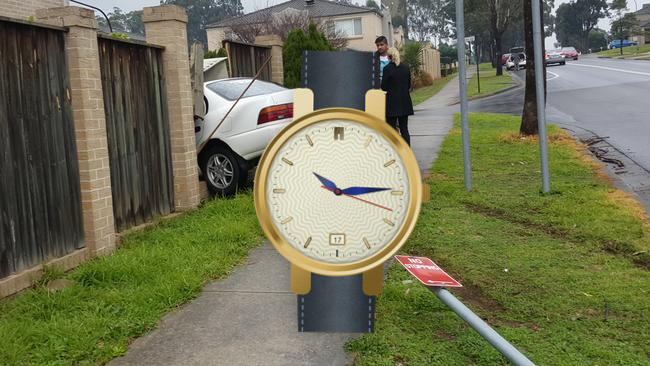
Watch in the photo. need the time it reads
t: 10:14:18
